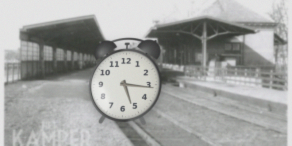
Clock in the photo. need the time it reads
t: 5:16
